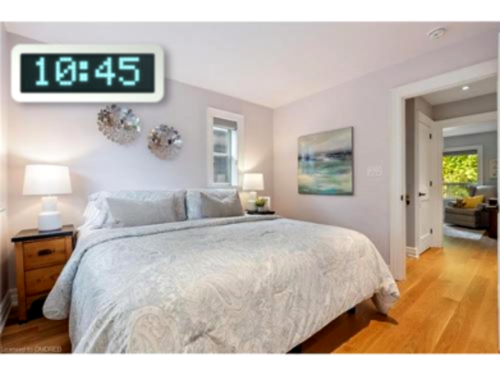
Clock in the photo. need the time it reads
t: 10:45
